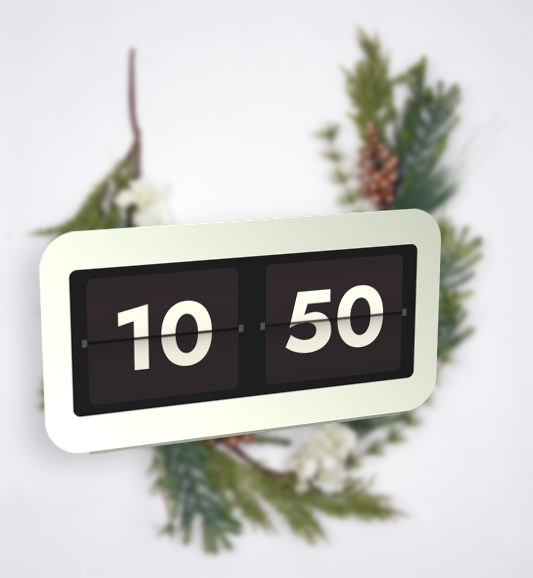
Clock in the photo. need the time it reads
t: 10:50
